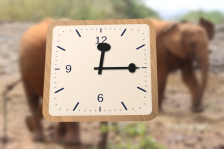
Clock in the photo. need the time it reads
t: 12:15
